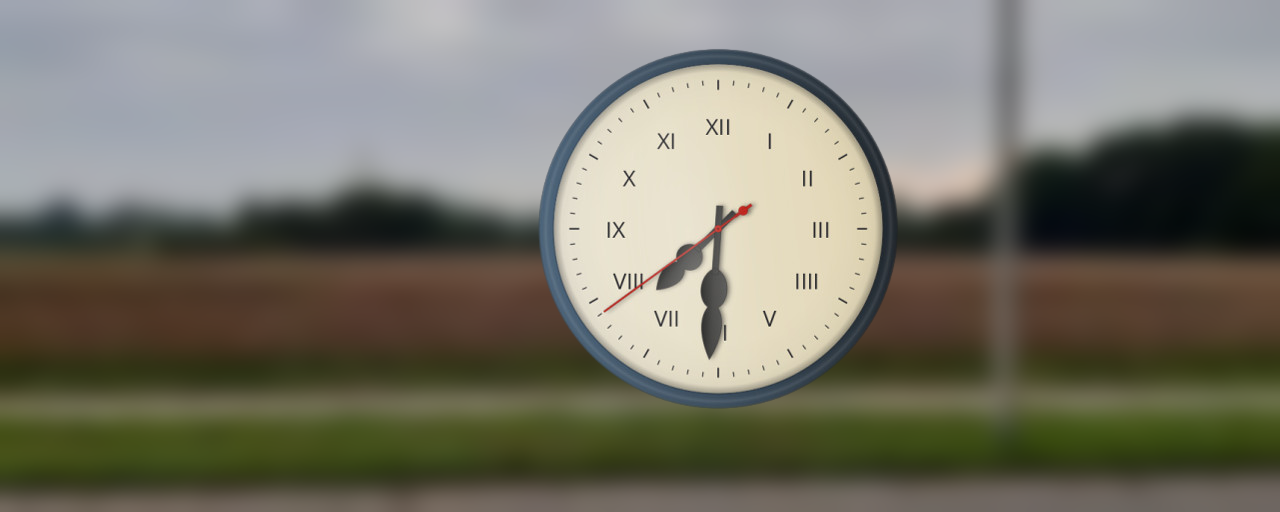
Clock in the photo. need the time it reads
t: 7:30:39
